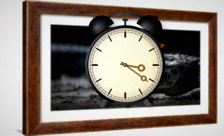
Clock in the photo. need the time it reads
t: 3:21
